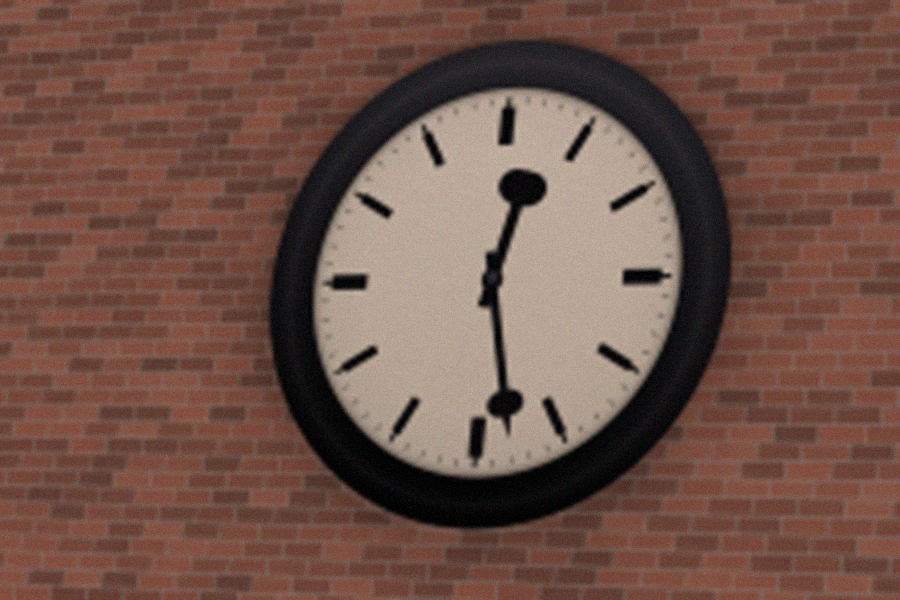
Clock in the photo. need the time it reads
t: 12:28
